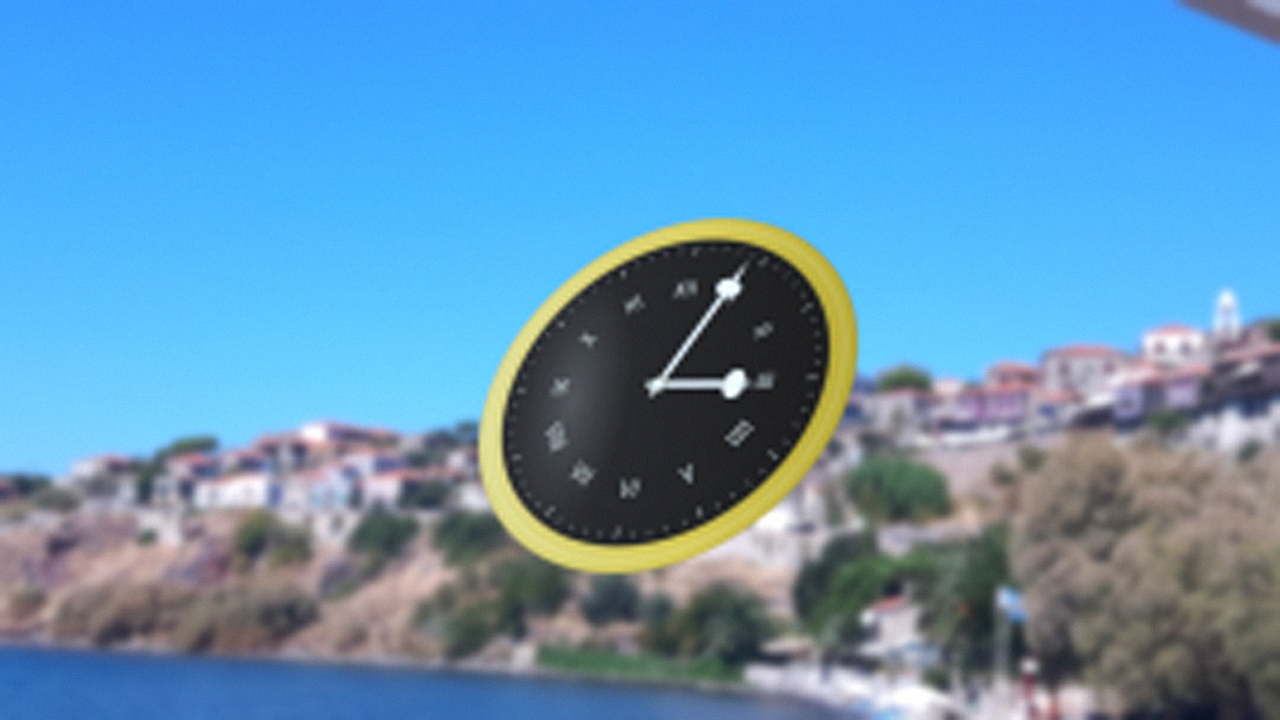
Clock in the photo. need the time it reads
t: 3:04
